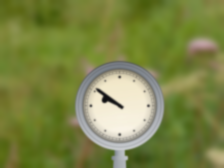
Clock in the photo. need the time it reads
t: 9:51
